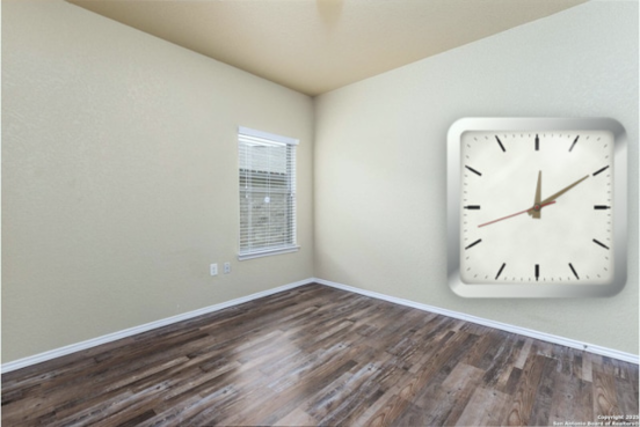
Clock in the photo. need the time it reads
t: 12:09:42
